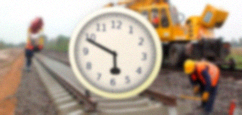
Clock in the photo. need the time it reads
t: 5:49
